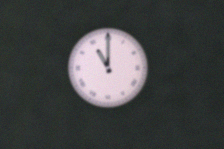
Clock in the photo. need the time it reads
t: 11:00
